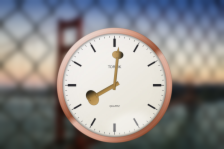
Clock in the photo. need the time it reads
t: 8:01
